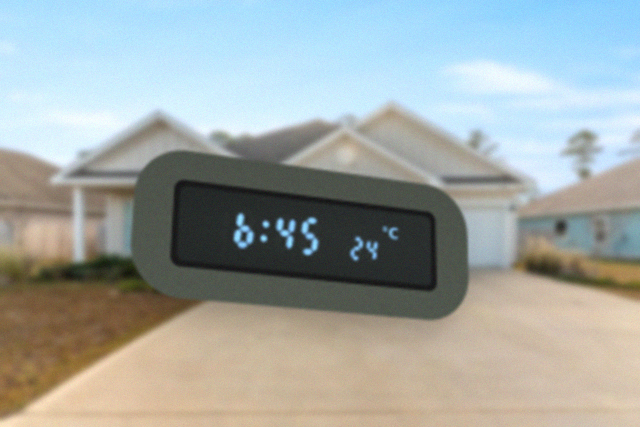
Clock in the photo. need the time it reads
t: 6:45
